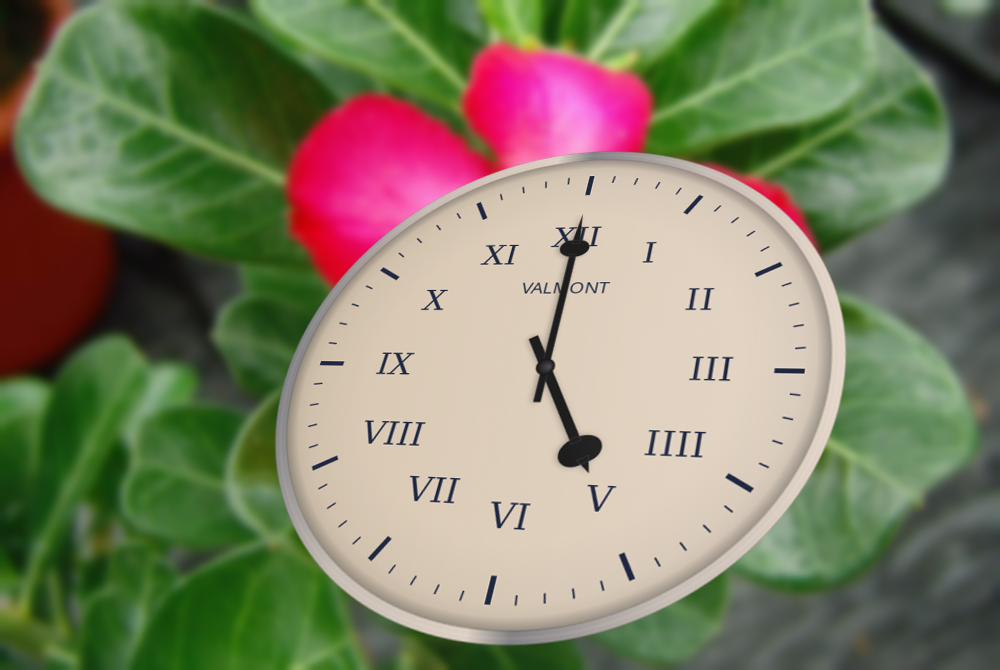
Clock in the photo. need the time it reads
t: 5:00
